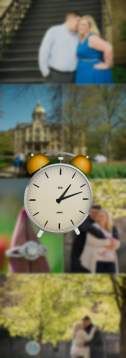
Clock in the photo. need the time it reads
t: 1:12
